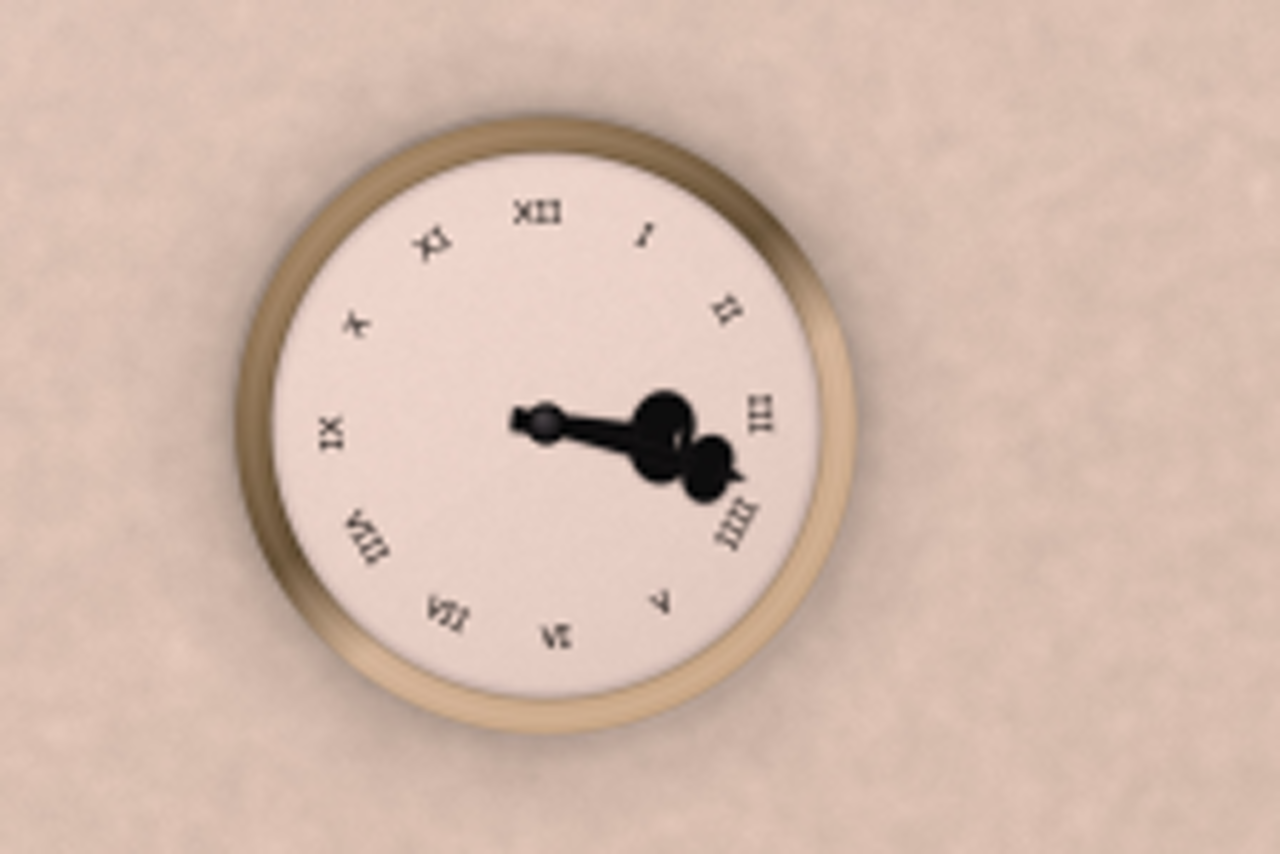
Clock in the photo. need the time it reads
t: 3:18
